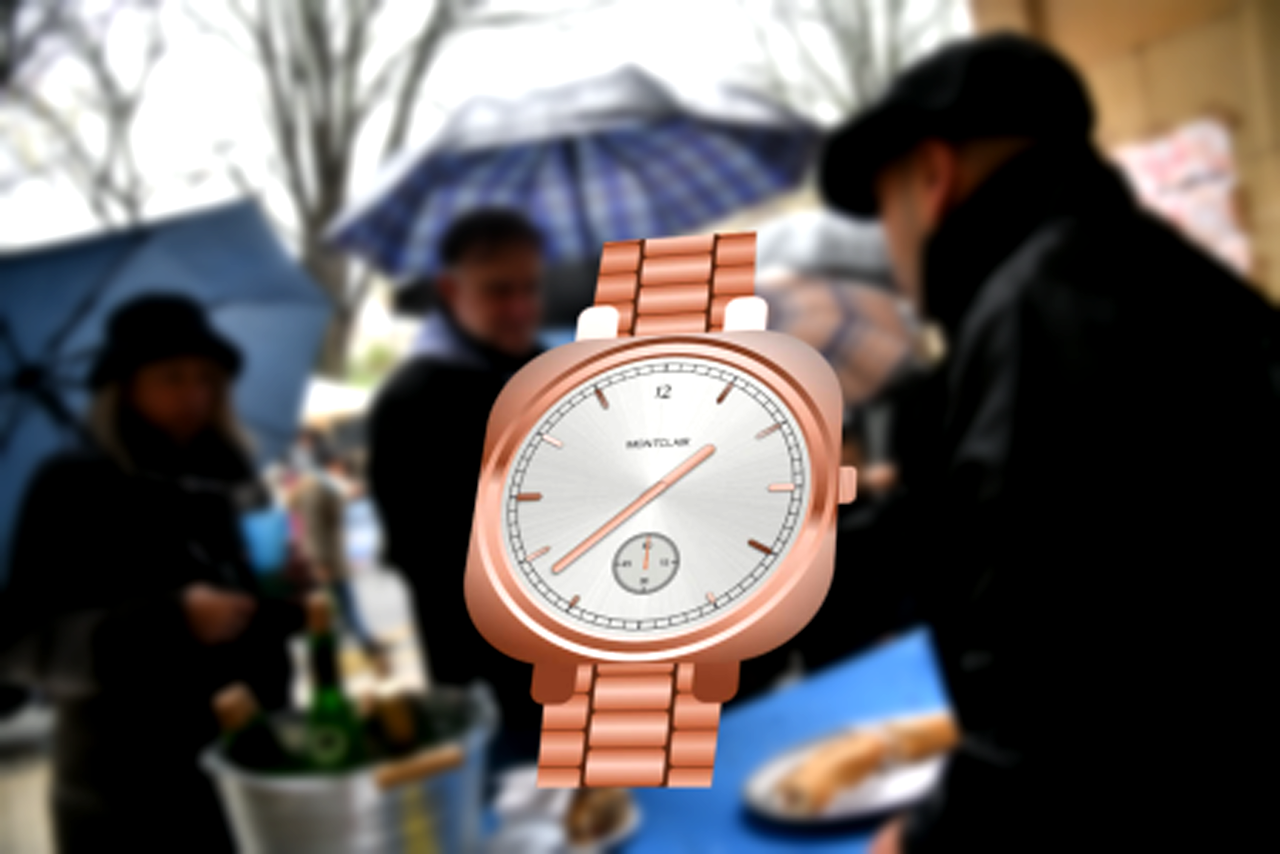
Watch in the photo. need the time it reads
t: 1:38
